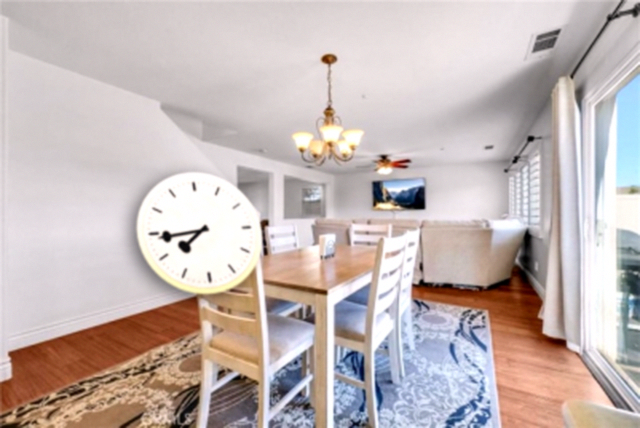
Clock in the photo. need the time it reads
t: 7:44
